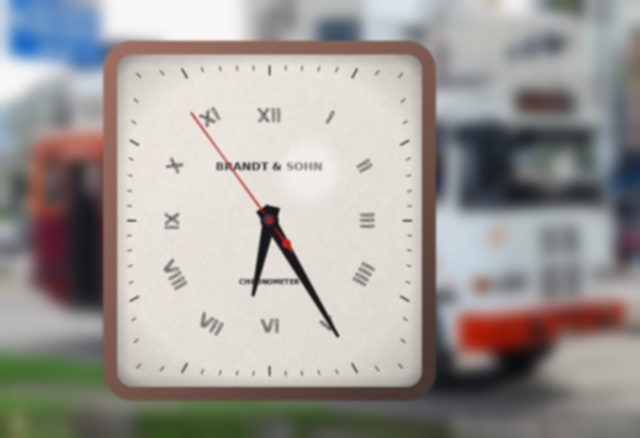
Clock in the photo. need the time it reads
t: 6:24:54
